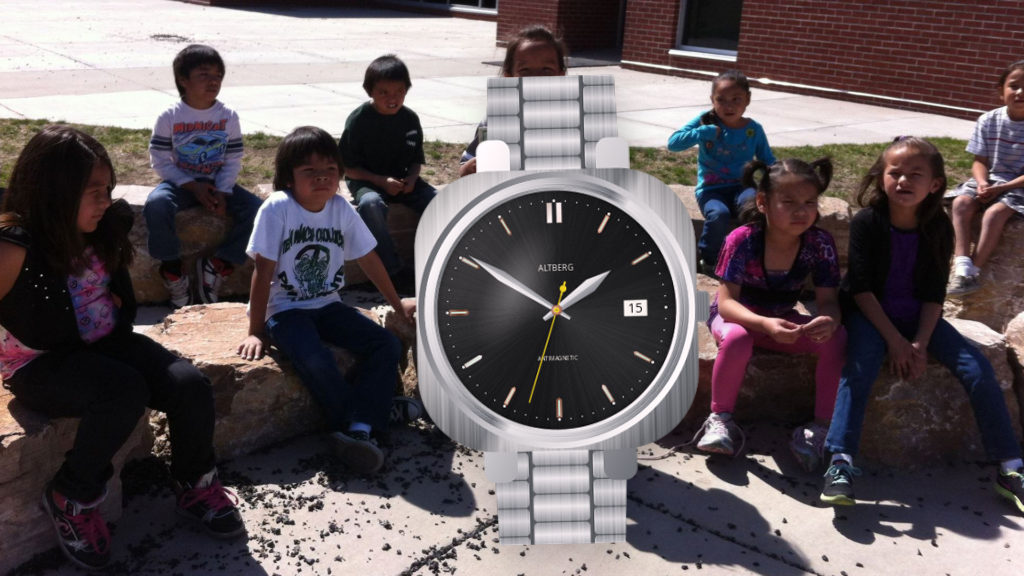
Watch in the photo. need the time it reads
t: 1:50:33
